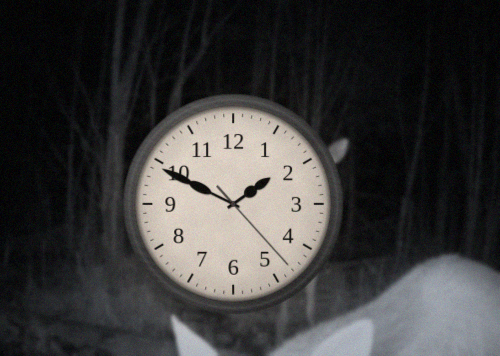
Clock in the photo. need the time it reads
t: 1:49:23
